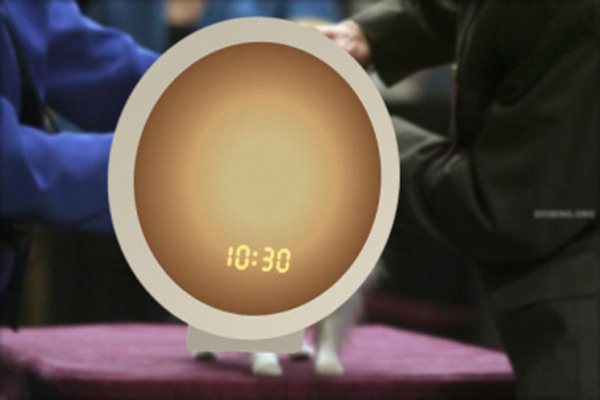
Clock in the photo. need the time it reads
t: 10:30
